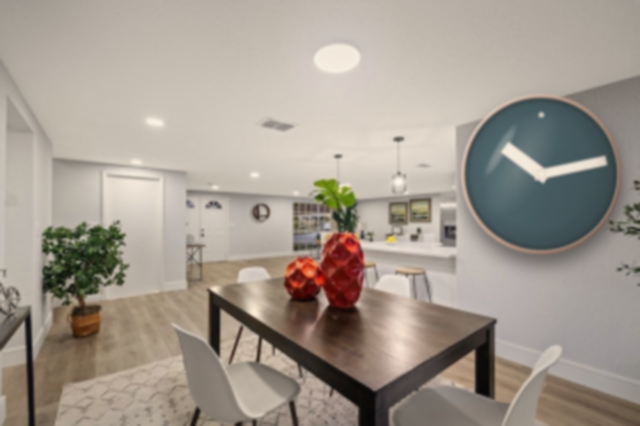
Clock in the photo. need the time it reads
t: 10:13
